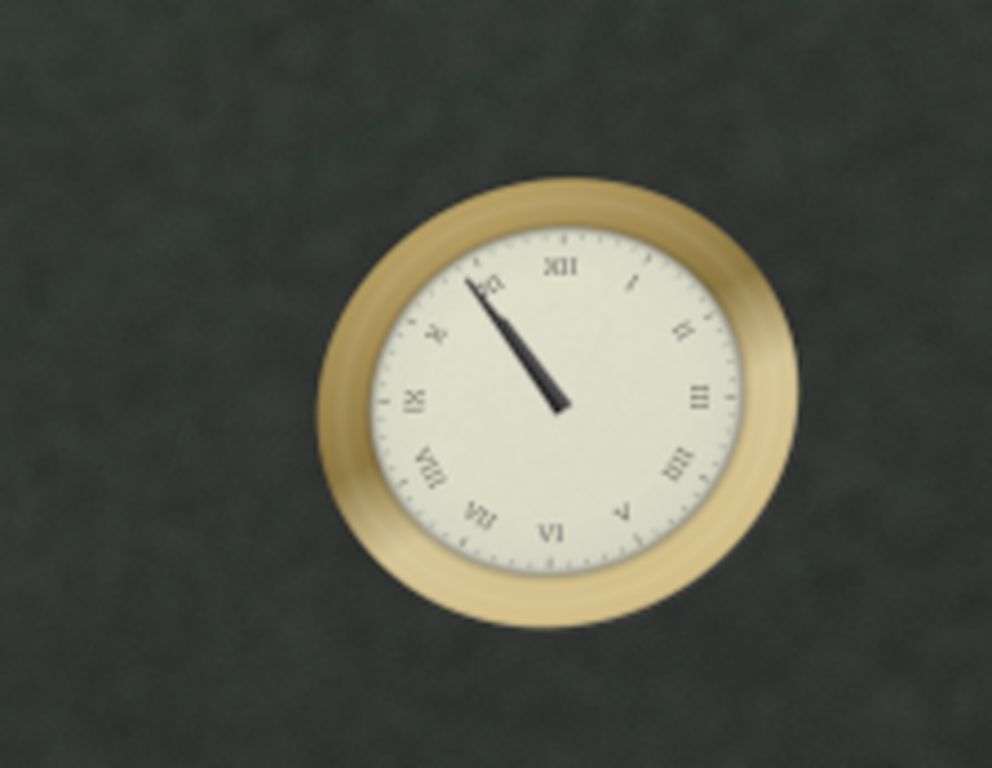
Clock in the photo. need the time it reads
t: 10:54
